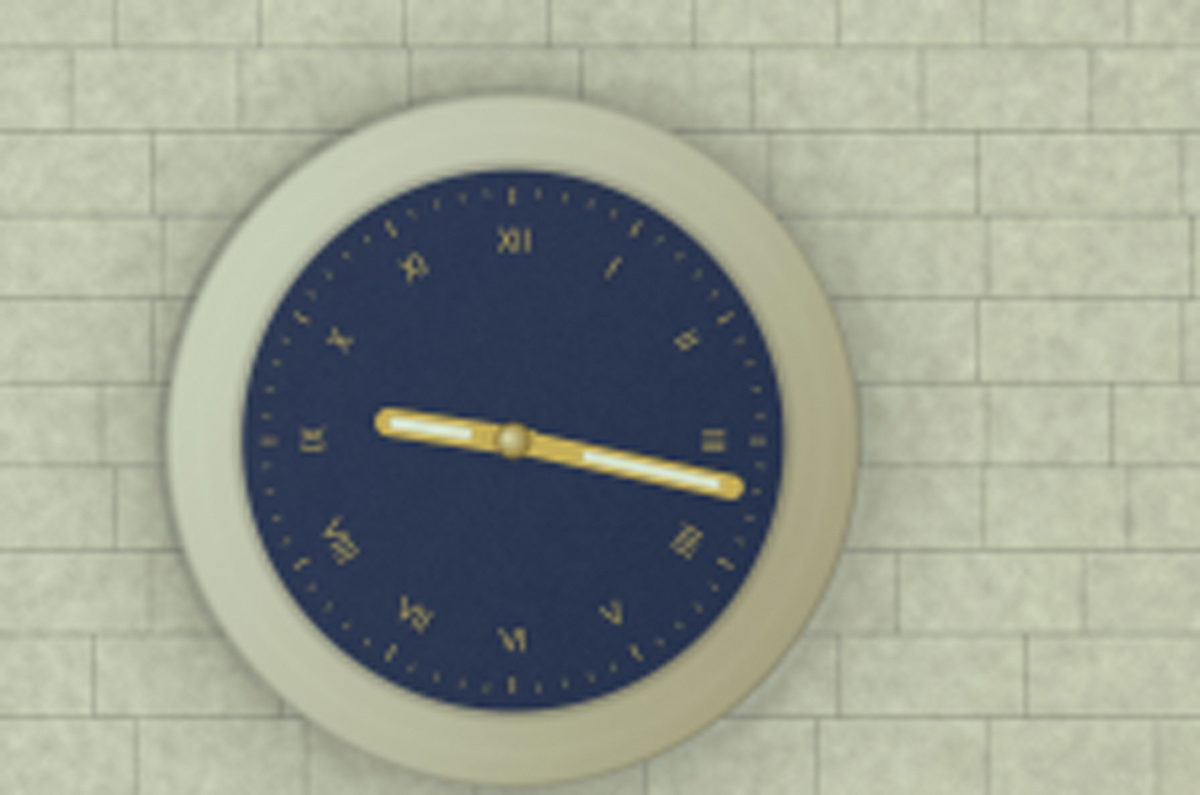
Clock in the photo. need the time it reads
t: 9:17
